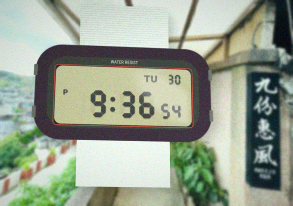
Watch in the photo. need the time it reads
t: 9:36:54
